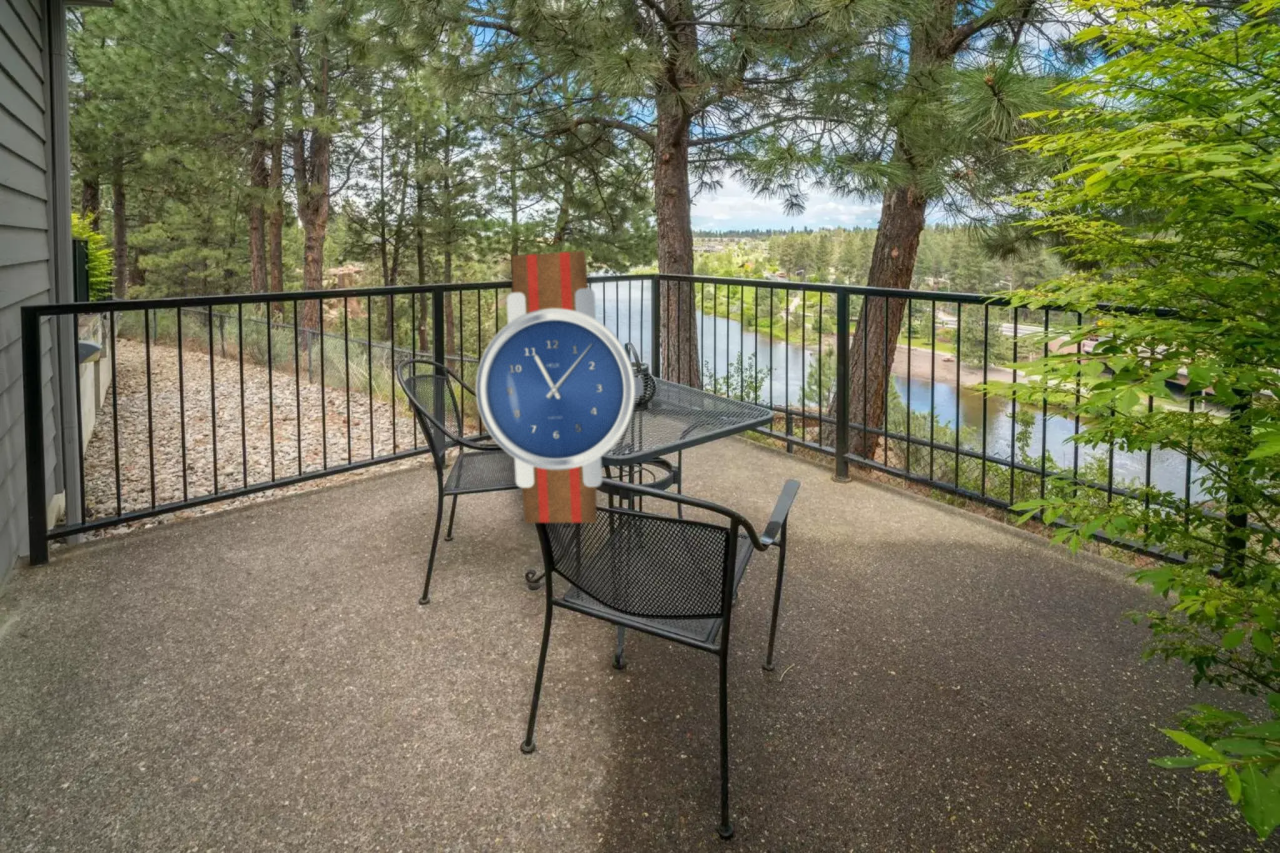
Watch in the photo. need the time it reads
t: 11:07
